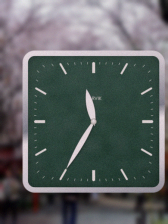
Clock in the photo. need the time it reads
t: 11:35
